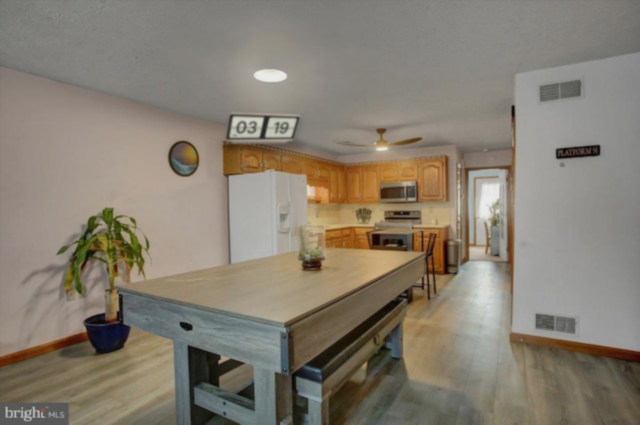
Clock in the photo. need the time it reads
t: 3:19
